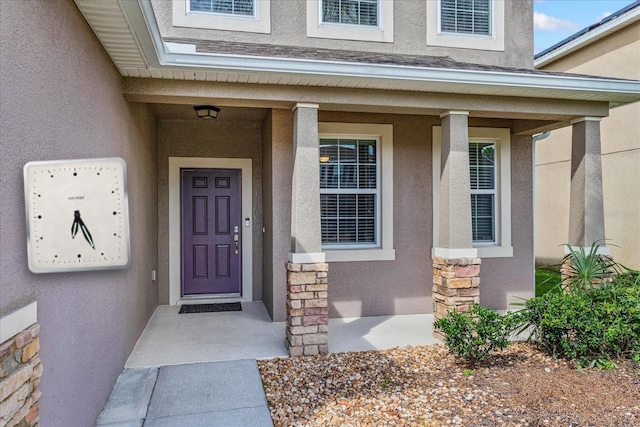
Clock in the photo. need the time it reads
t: 6:26
